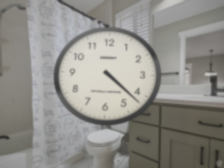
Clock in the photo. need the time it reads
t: 4:22
